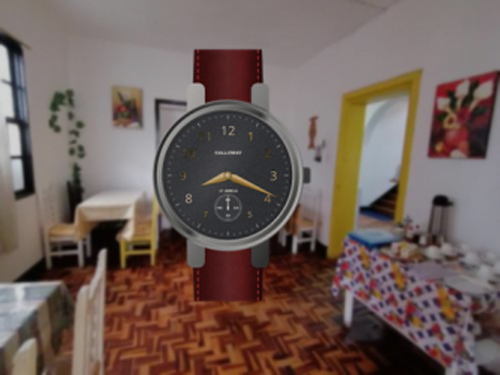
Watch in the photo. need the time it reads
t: 8:19
